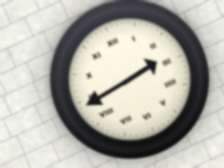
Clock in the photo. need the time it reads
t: 2:44
